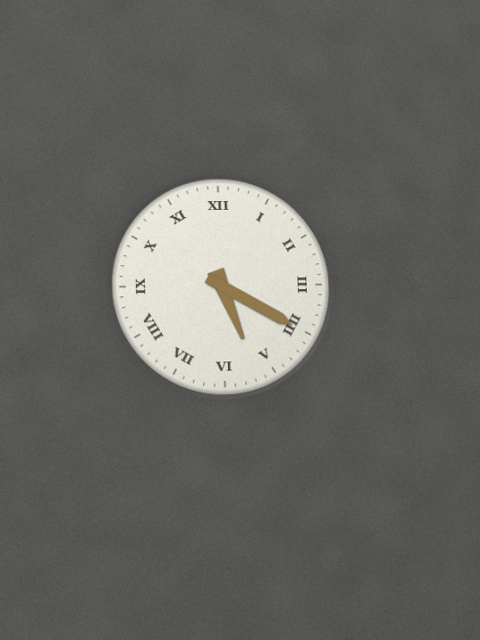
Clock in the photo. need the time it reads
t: 5:20
